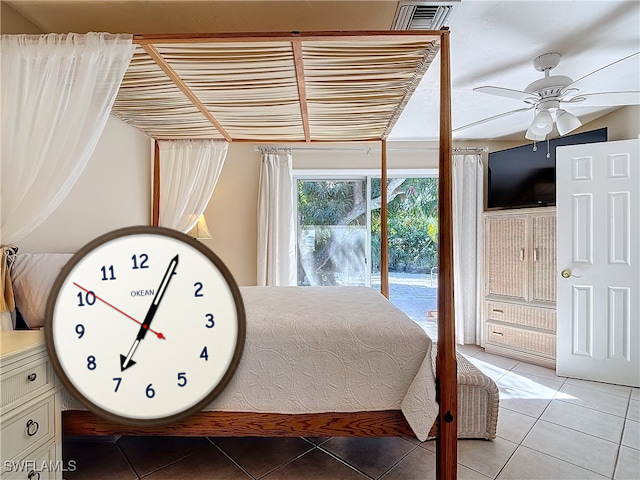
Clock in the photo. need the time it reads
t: 7:04:51
